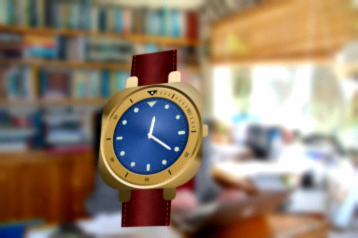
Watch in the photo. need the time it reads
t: 12:21
